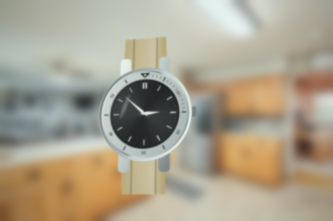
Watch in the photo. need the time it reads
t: 2:52
